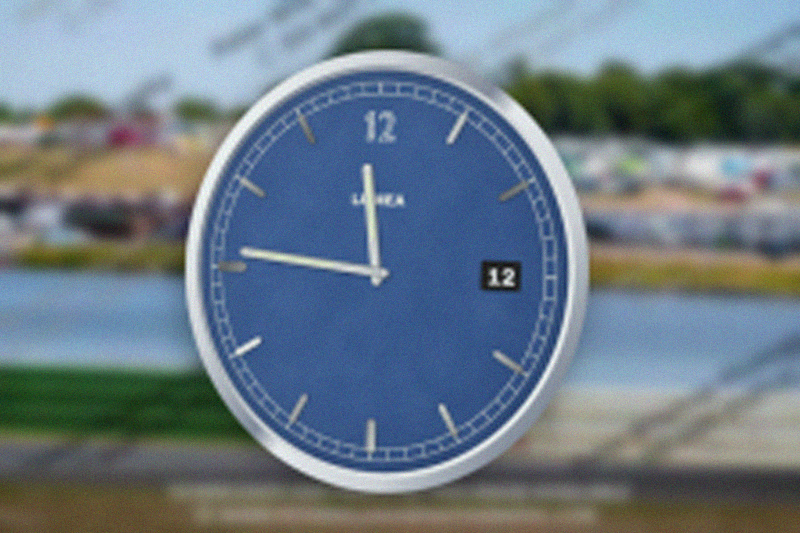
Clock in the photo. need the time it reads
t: 11:46
